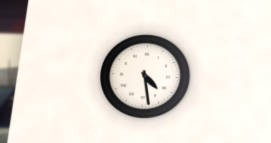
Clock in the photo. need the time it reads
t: 4:28
